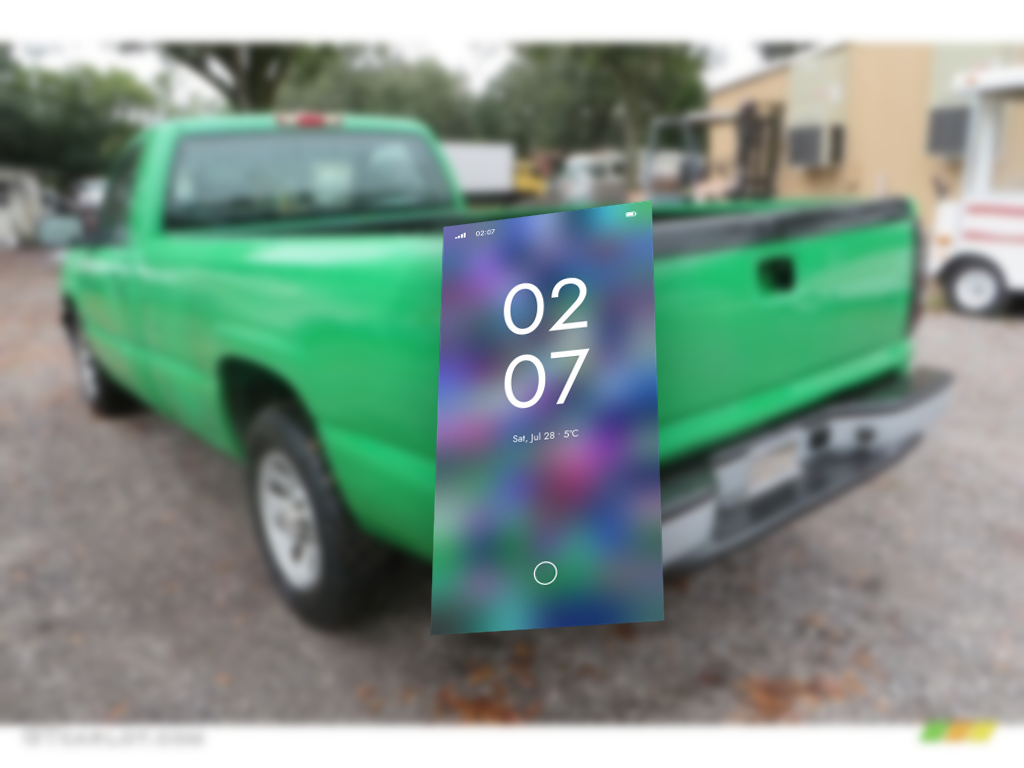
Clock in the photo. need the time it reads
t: 2:07
